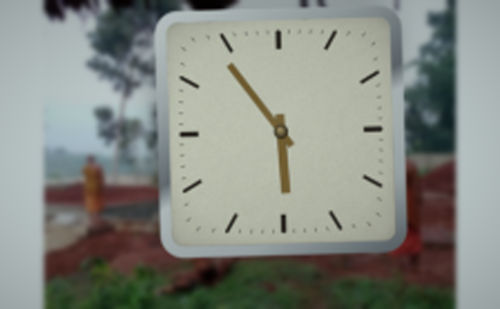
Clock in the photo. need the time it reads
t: 5:54
